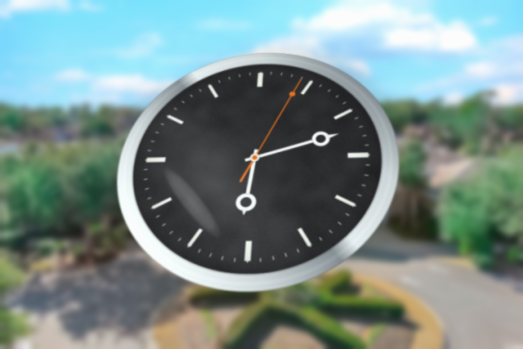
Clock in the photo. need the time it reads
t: 6:12:04
